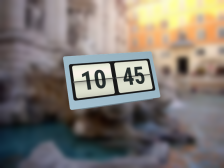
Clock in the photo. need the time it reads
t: 10:45
